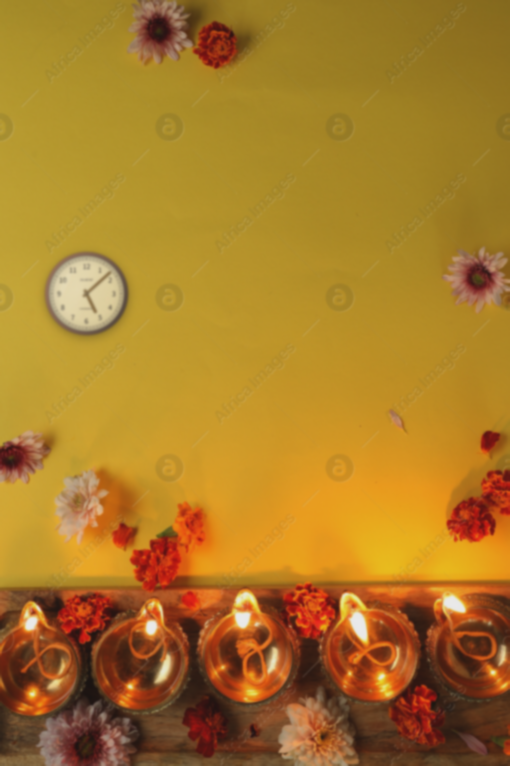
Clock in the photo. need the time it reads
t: 5:08
